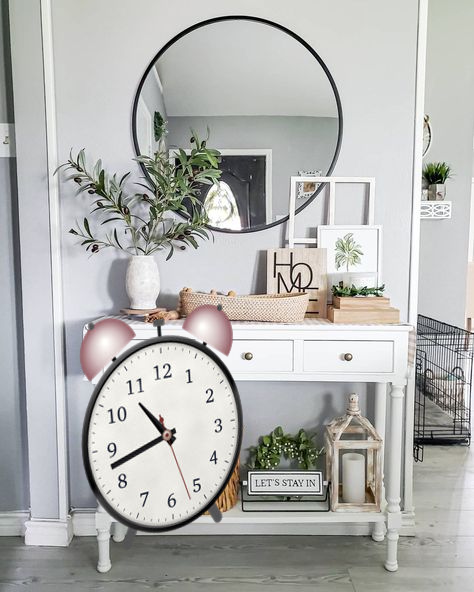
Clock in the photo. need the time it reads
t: 10:42:27
